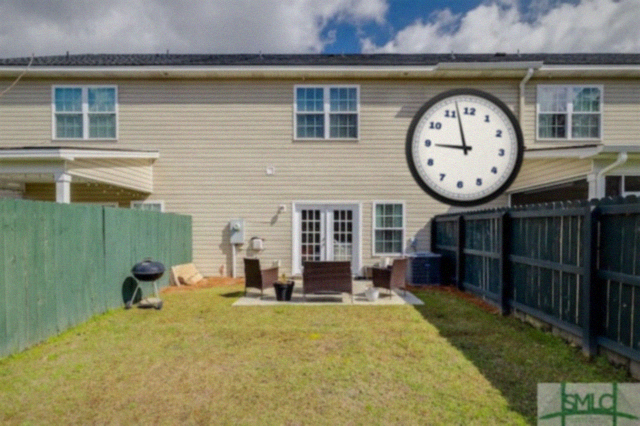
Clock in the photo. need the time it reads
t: 8:57
